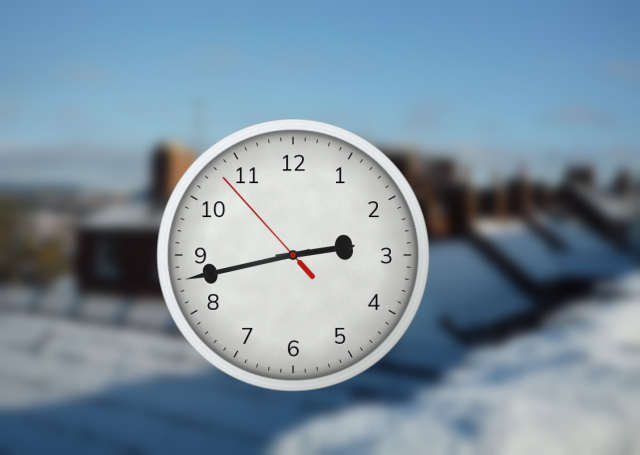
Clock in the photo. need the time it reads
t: 2:42:53
